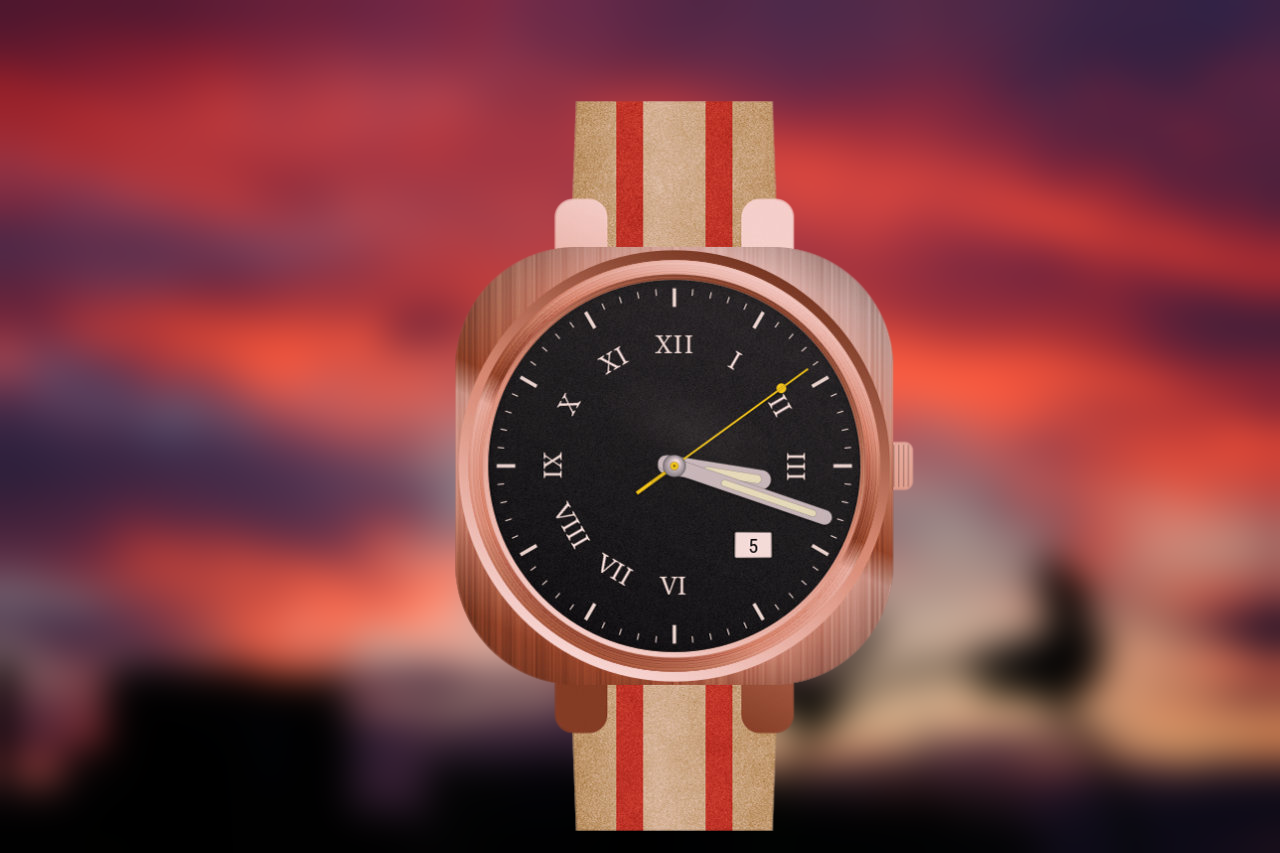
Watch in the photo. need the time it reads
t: 3:18:09
